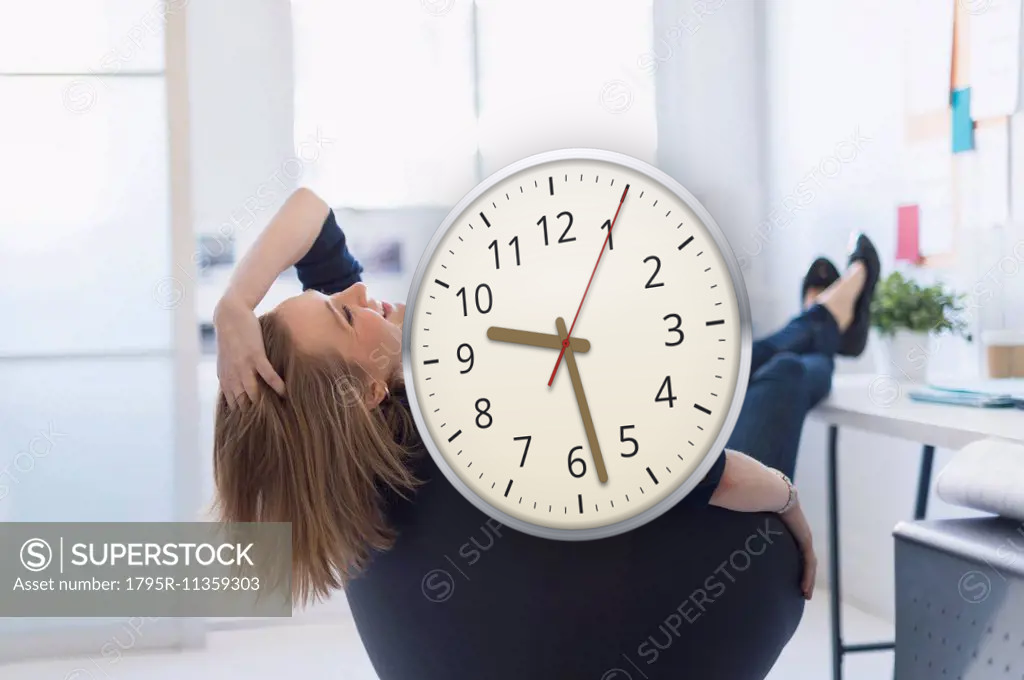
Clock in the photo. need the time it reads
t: 9:28:05
